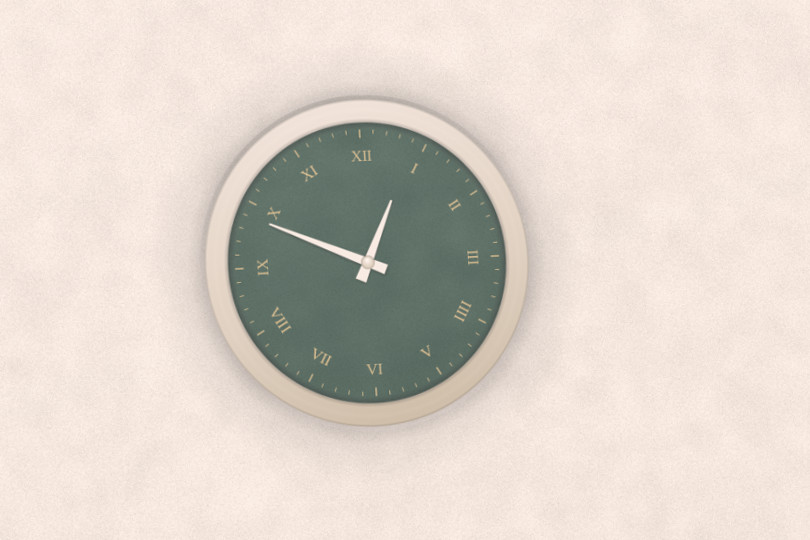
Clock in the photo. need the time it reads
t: 12:49
